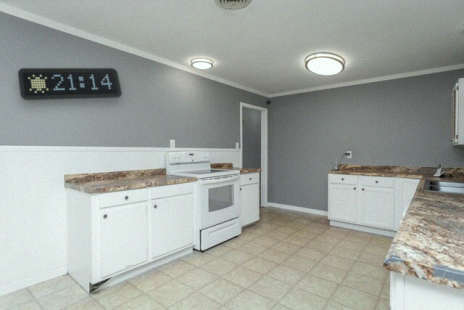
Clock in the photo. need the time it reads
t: 21:14
